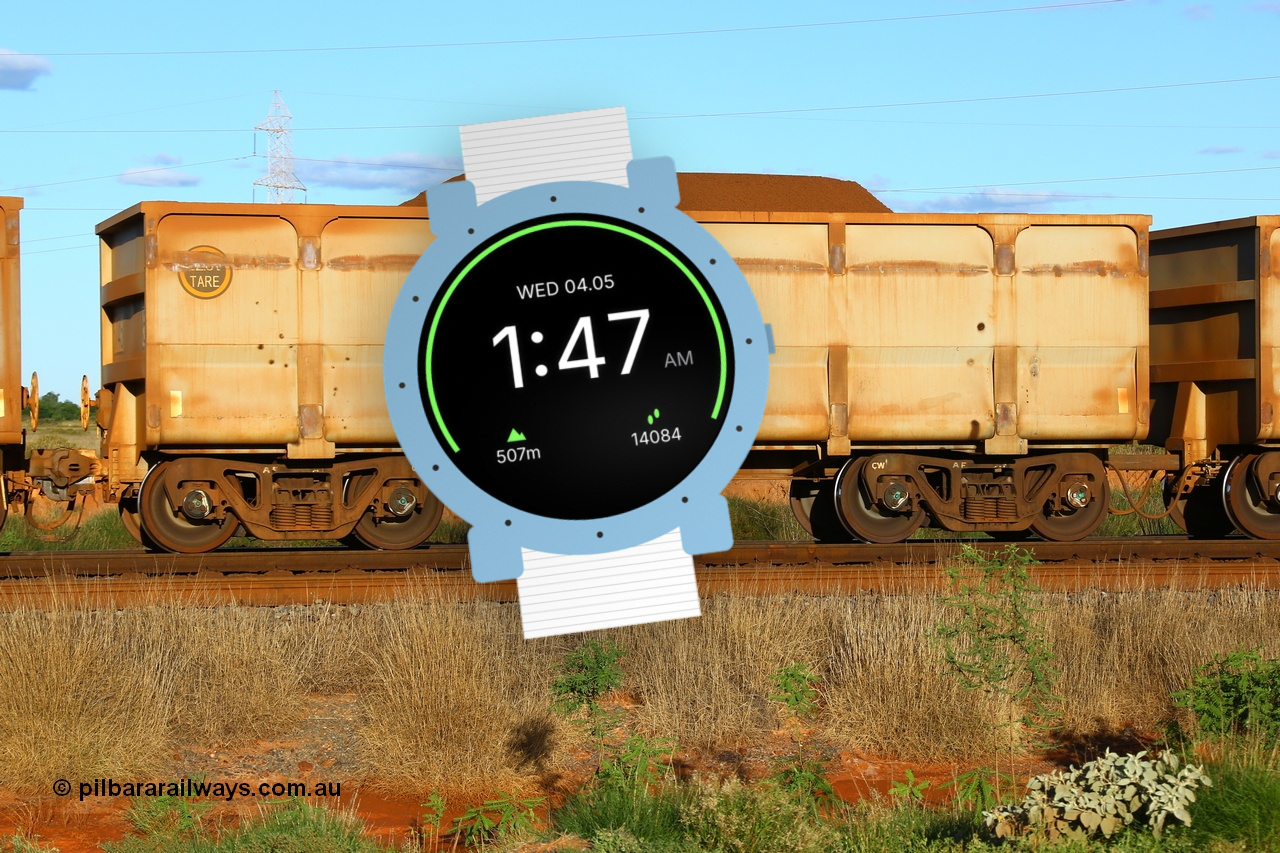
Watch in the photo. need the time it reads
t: 1:47
